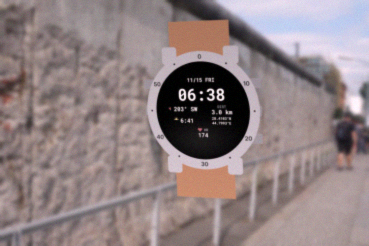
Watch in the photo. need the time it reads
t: 6:38
